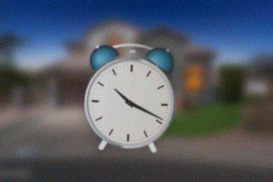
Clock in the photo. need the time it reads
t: 10:19
